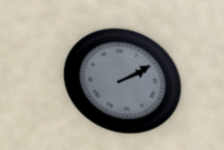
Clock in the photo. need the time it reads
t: 2:10
